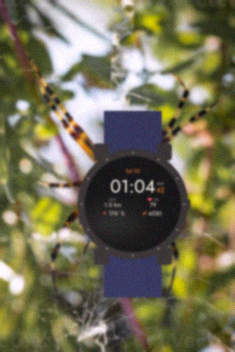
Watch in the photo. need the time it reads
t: 1:04
